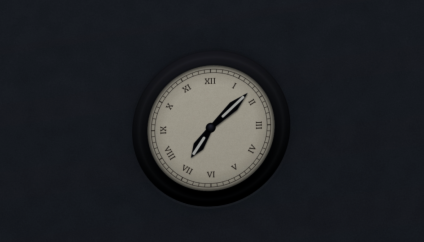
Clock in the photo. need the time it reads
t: 7:08
